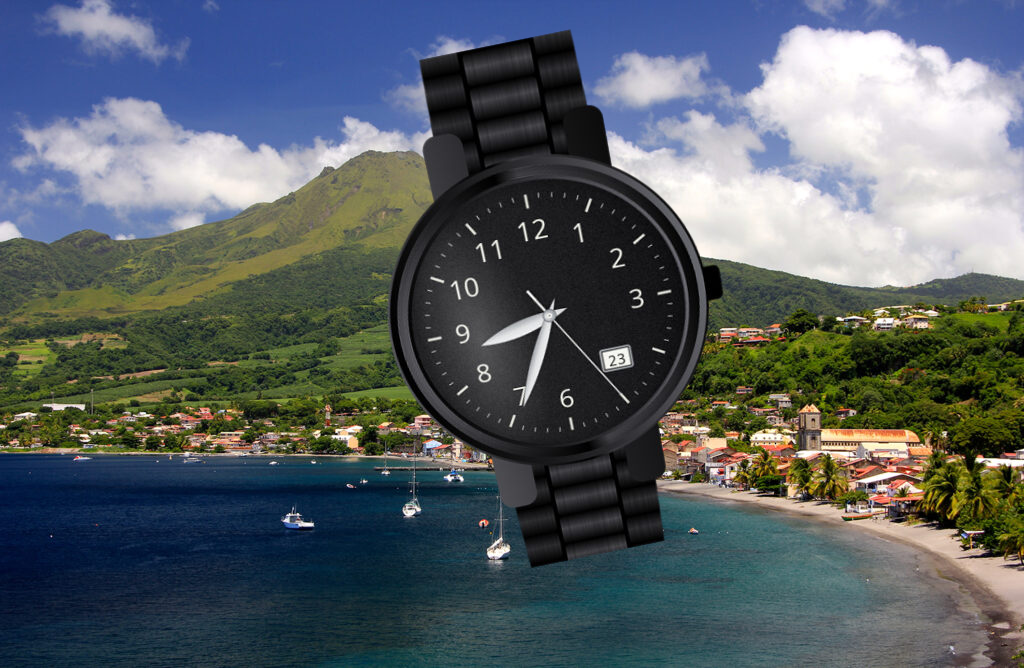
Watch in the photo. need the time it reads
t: 8:34:25
